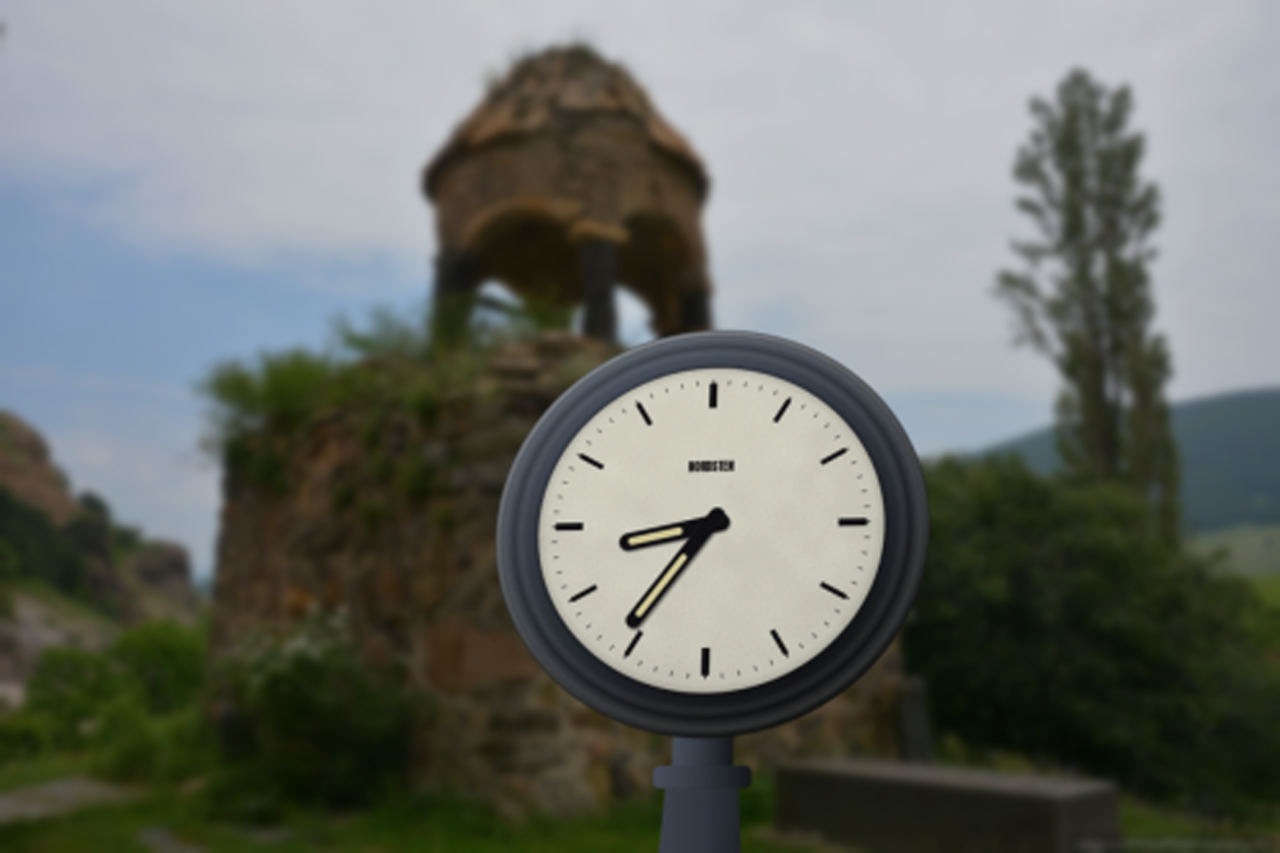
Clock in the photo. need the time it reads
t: 8:36
